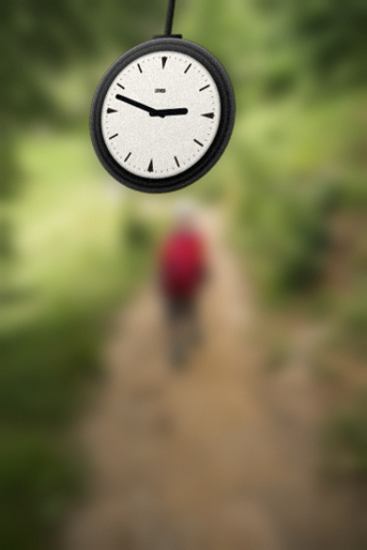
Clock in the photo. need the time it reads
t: 2:48
